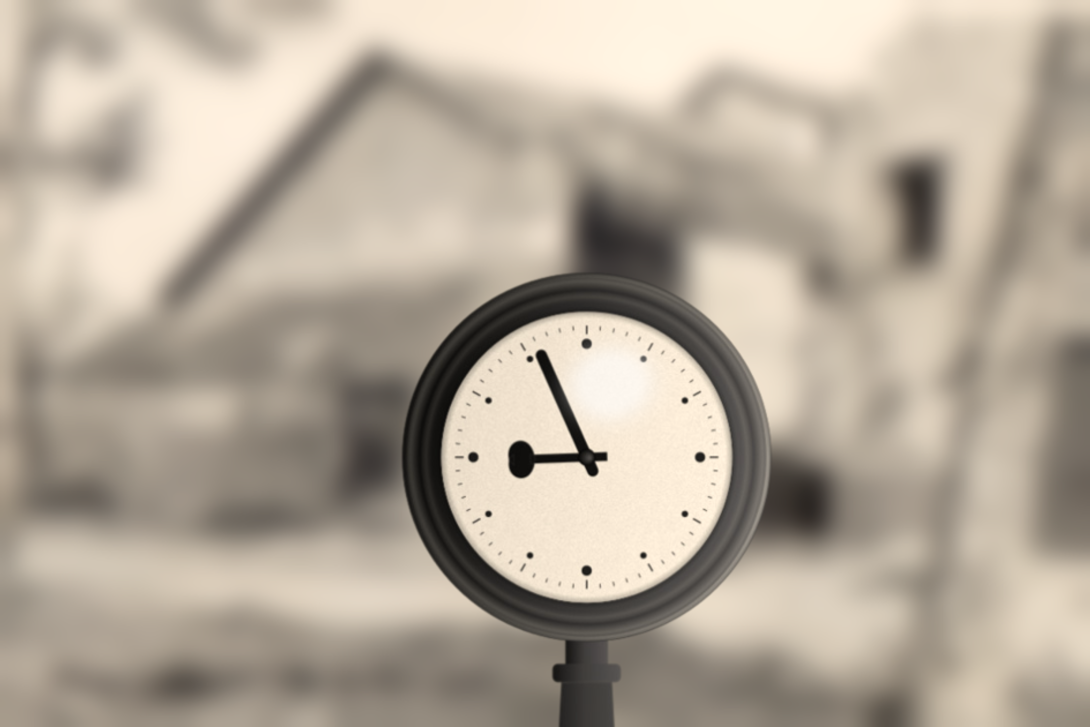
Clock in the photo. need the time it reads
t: 8:56
